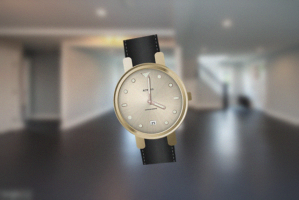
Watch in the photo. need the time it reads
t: 4:01
